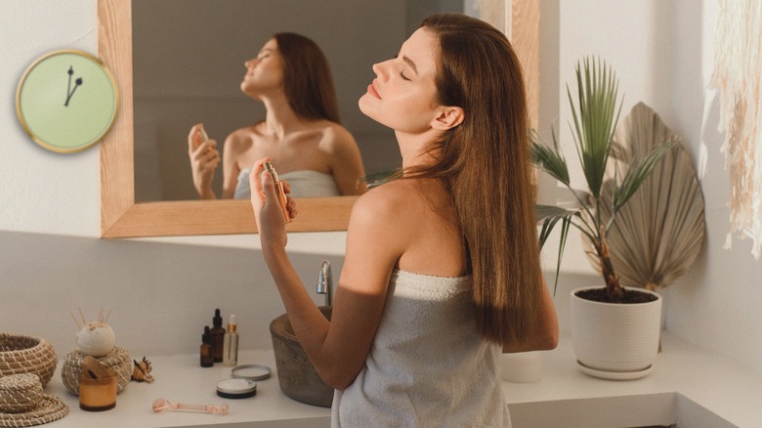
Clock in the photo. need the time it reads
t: 1:01
